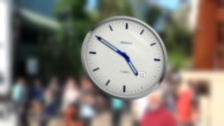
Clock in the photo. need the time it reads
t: 4:50
